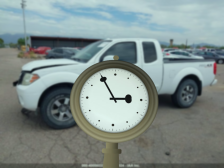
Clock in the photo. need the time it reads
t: 2:55
